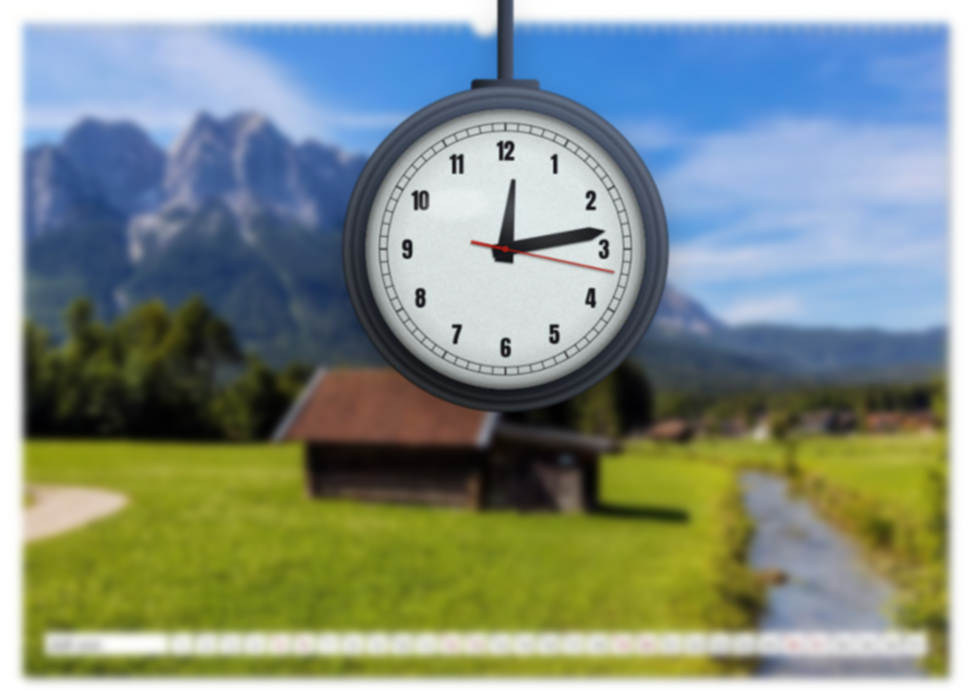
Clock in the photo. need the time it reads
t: 12:13:17
